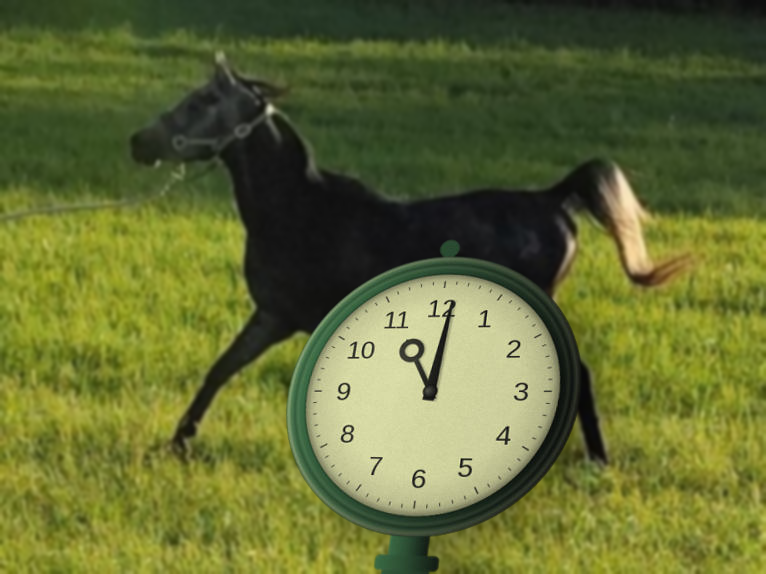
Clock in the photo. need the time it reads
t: 11:01
